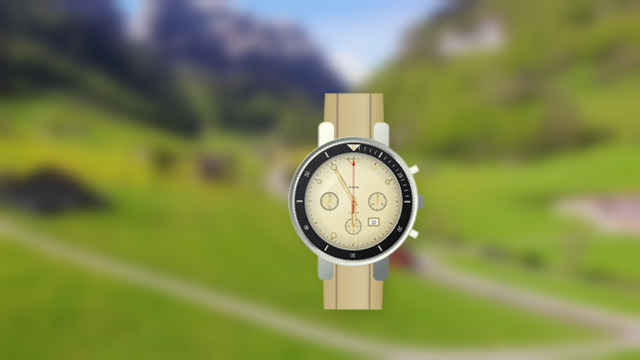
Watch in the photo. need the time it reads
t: 5:55
